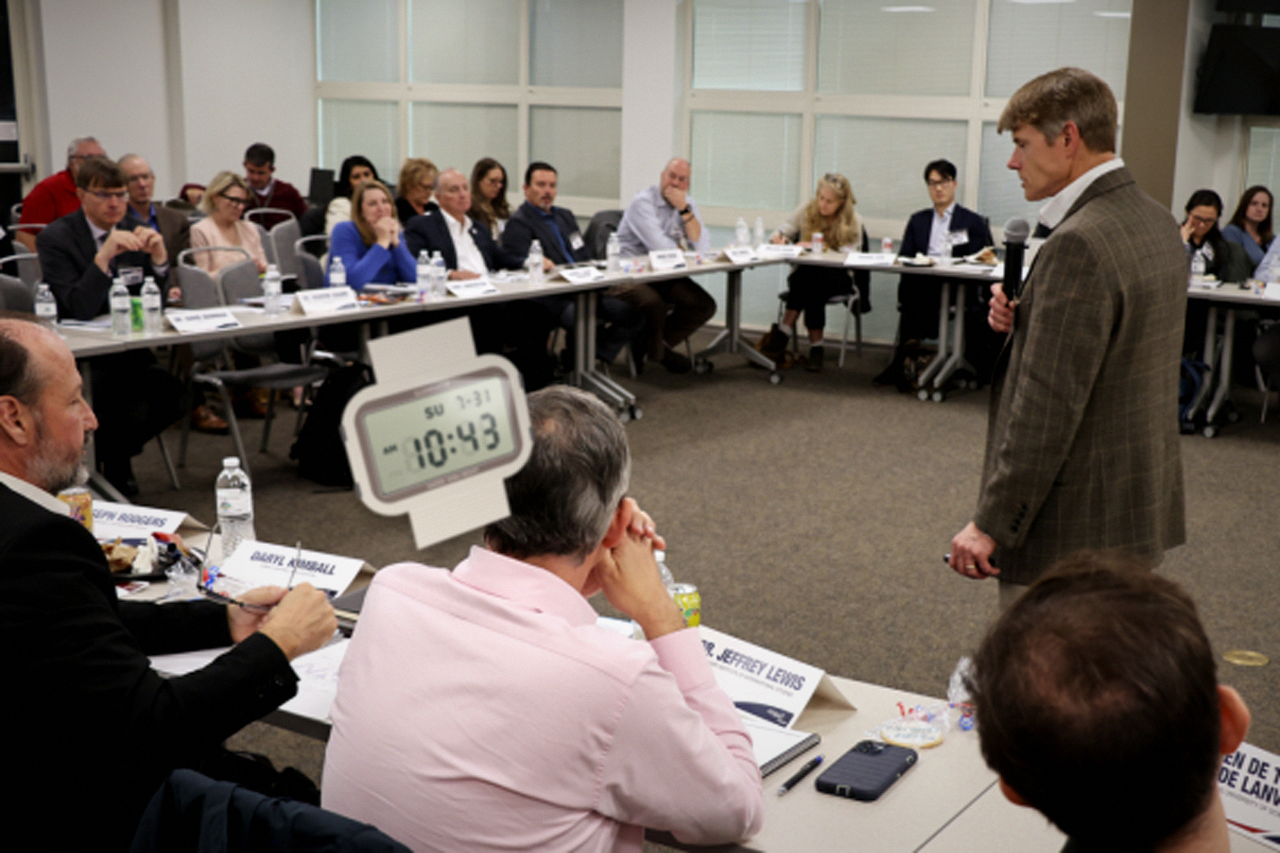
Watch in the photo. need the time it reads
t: 10:43
